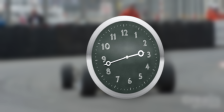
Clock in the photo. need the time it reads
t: 2:43
